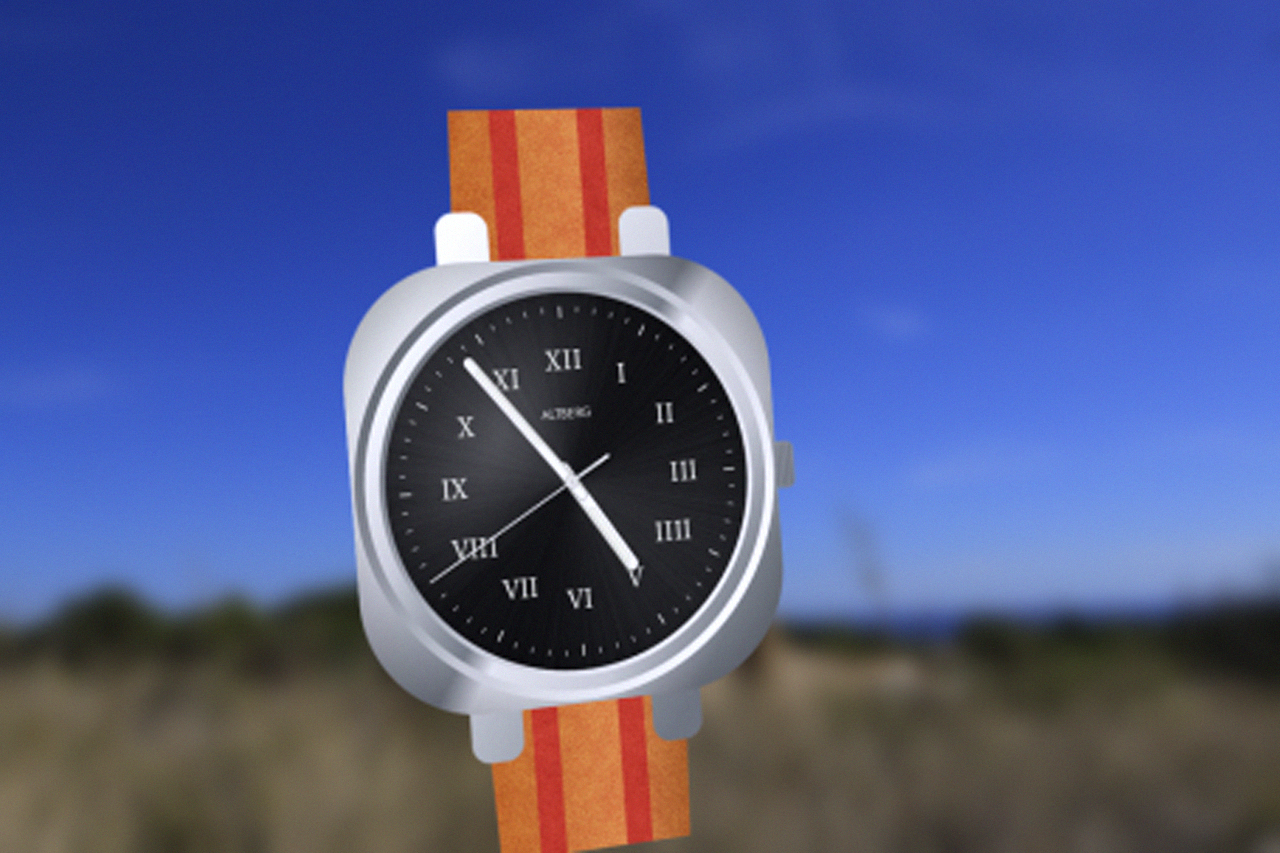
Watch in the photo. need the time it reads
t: 4:53:40
